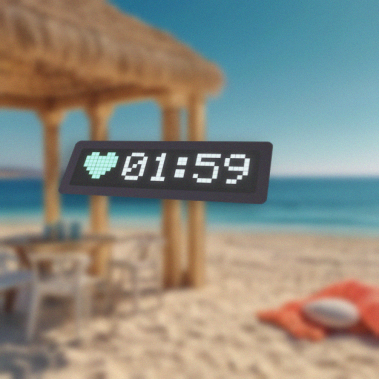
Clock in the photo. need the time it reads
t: 1:59
